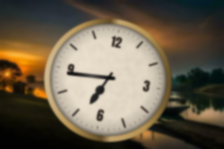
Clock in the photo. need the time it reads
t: 6:44
